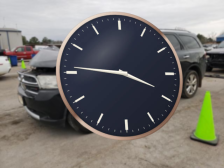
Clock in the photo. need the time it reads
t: 3:46
